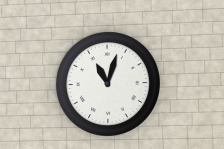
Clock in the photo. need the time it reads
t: 11:03
